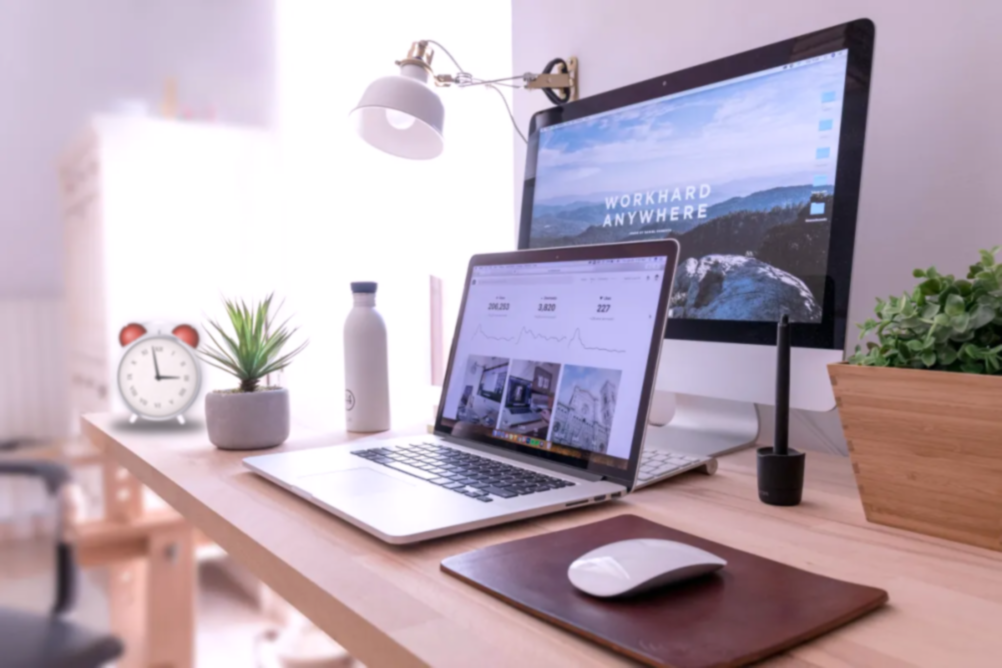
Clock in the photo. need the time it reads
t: 2:58
